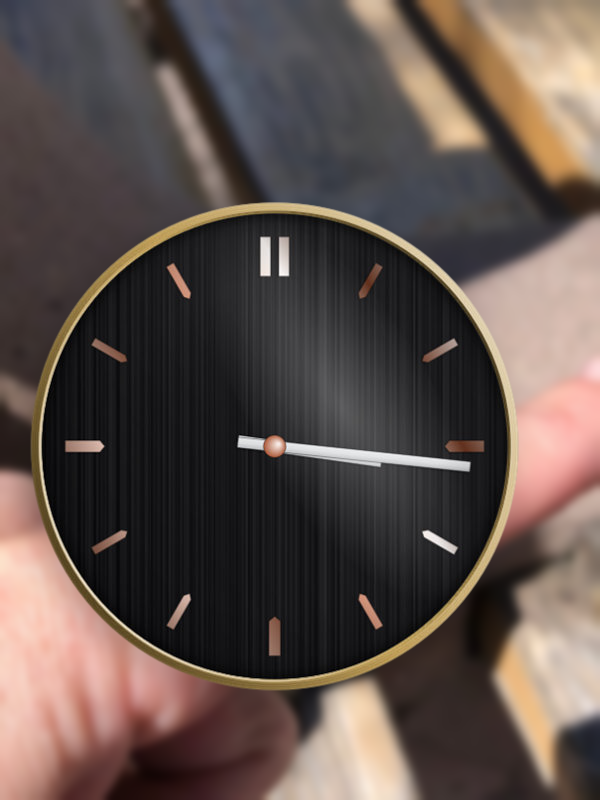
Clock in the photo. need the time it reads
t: 3:16
